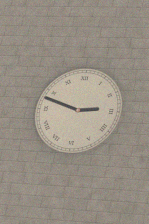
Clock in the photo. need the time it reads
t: 2:48
